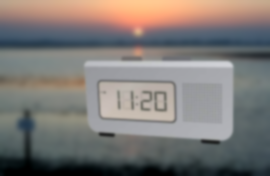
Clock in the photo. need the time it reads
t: 11:20
